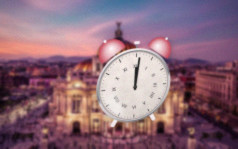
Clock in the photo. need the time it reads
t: 12:01
